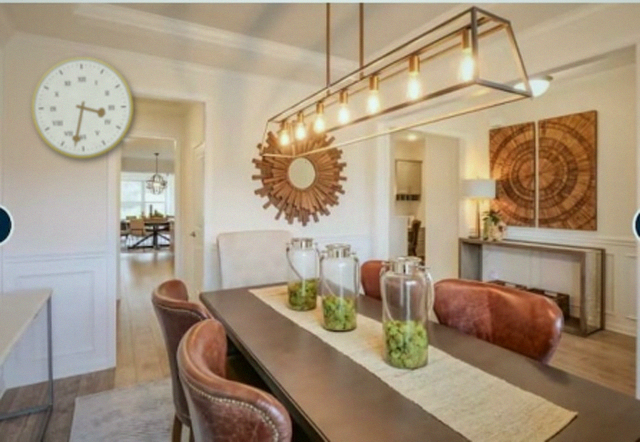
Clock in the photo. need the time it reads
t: 3:32
